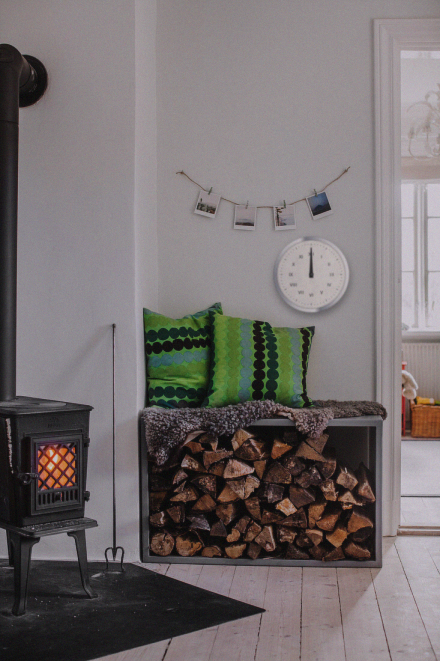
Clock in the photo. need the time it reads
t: 12:00
